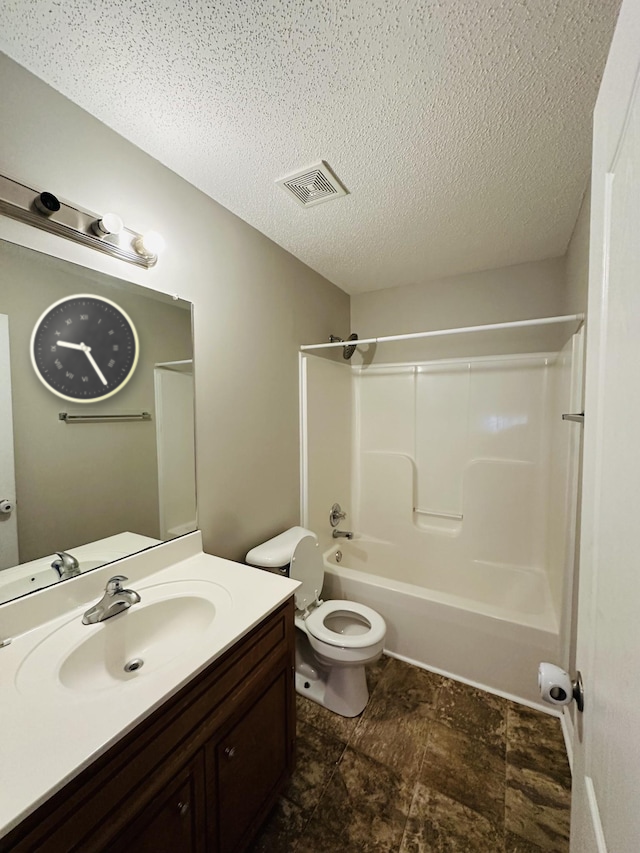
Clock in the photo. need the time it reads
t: 9:25
